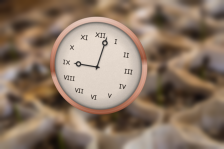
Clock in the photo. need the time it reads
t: 9:02
